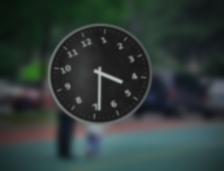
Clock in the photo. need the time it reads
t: 4:34
